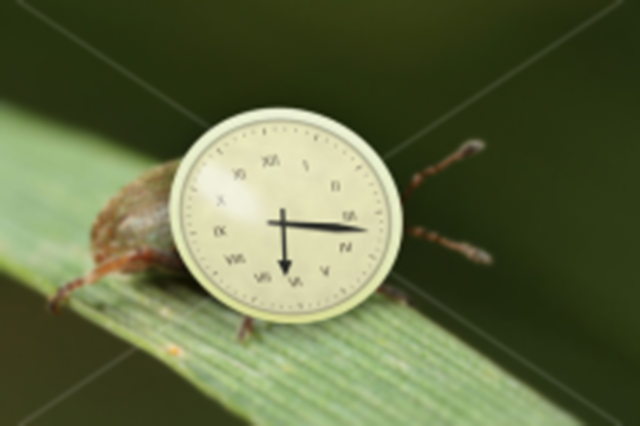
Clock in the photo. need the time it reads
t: 6:17
